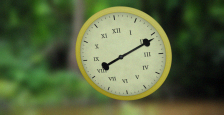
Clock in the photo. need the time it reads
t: 8:11
